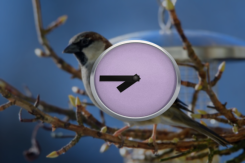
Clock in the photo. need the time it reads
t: 7:45
